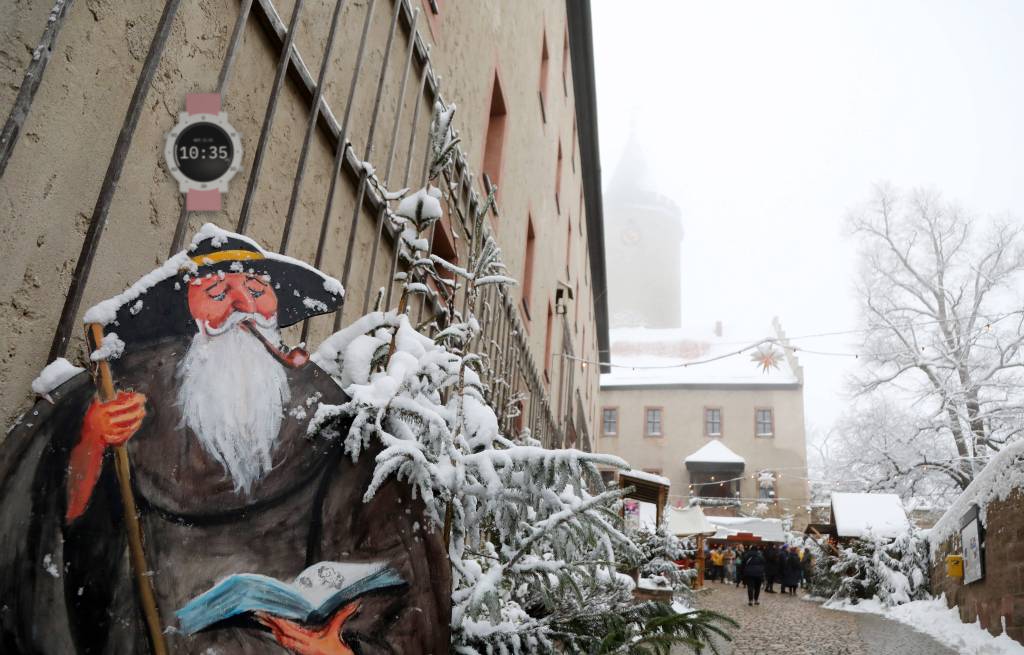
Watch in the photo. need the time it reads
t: 10:35
